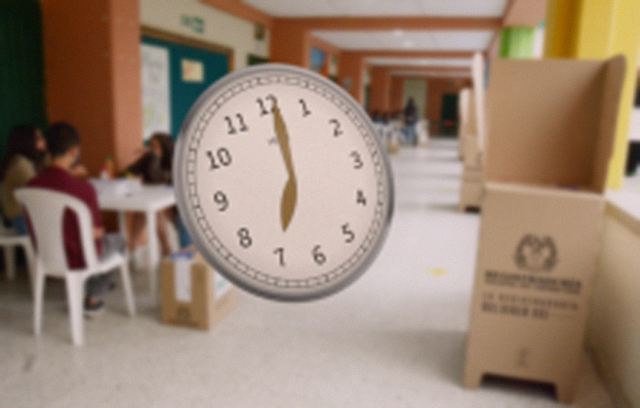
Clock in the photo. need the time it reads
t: 7:01
